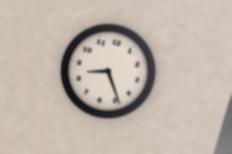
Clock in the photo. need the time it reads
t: 8:24
